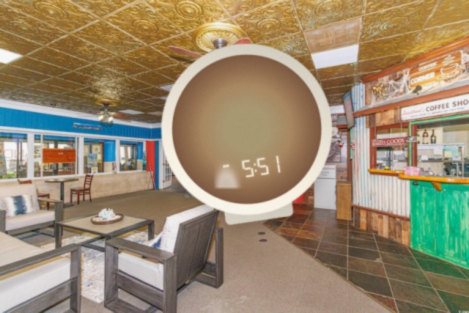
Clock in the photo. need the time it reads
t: 5:51
